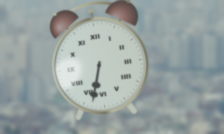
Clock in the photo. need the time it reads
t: 6:33
